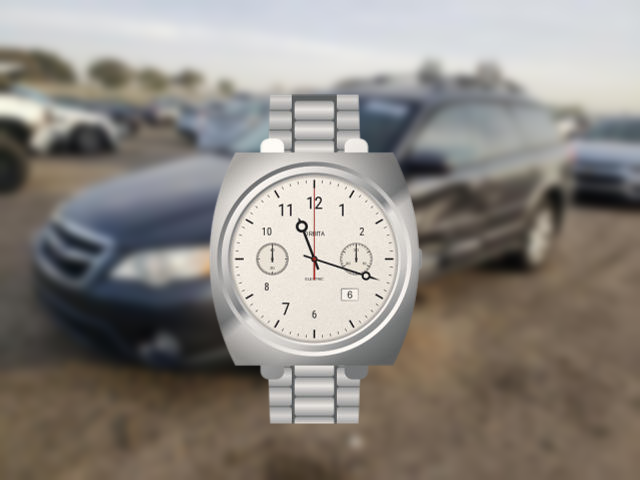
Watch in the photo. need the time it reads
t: 11:18
